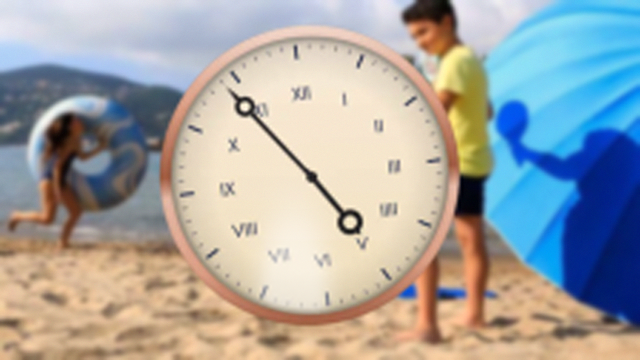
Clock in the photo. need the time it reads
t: 4:54
